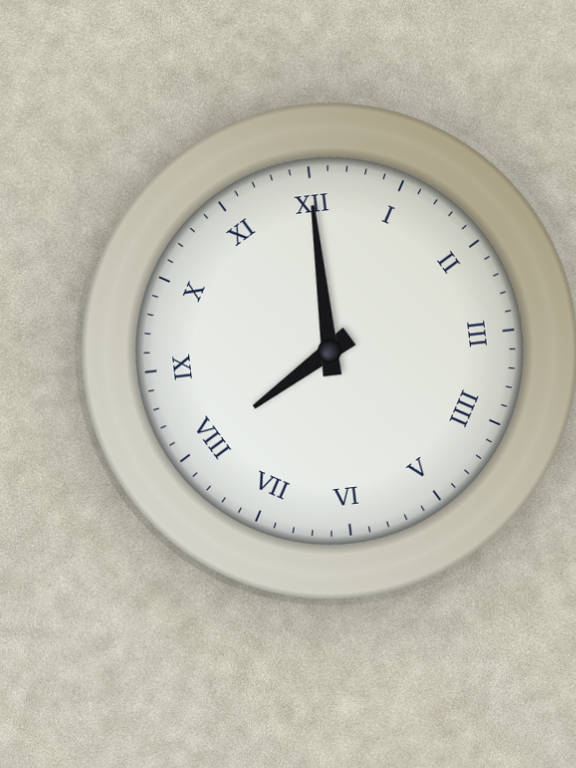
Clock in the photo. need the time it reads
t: 8:00
